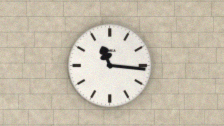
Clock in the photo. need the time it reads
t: 11:16
